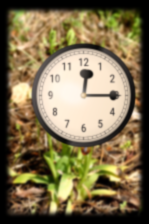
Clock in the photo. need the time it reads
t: 12:15
